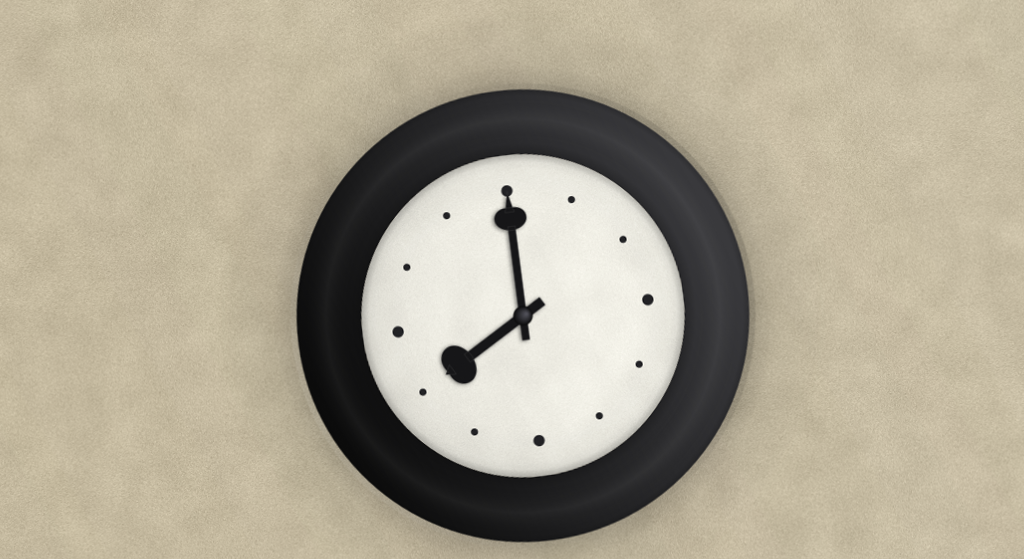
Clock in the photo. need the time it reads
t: 8:00
